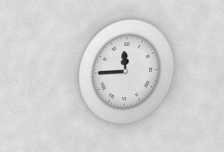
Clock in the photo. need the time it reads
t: 11:45
